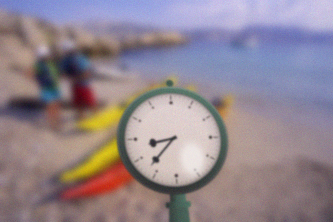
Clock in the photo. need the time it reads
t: 8:37
